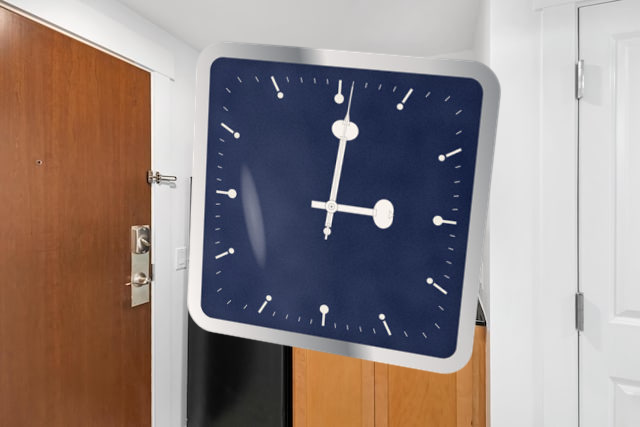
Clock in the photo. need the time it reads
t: 3:01:01
